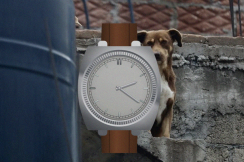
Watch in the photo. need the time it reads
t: 2:21
